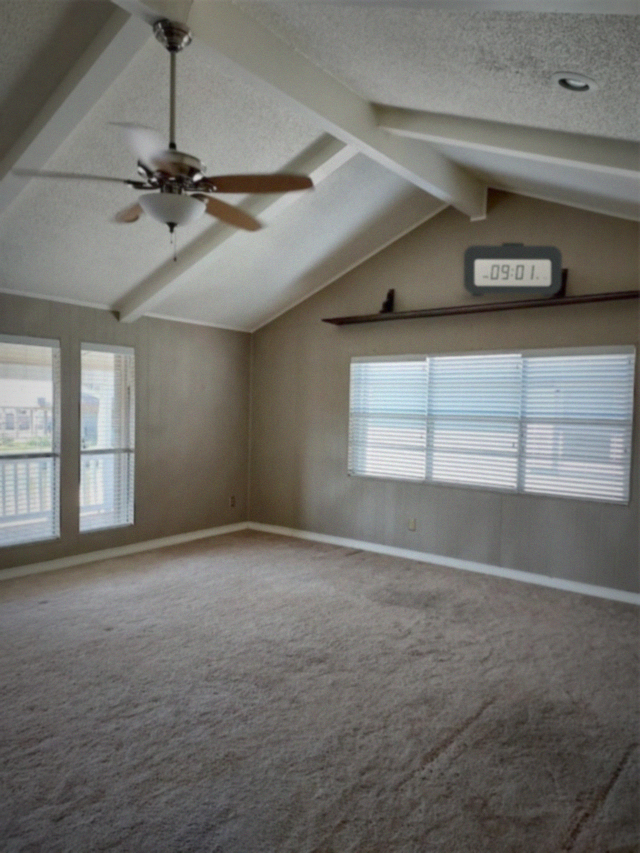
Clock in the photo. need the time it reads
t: 9:01
